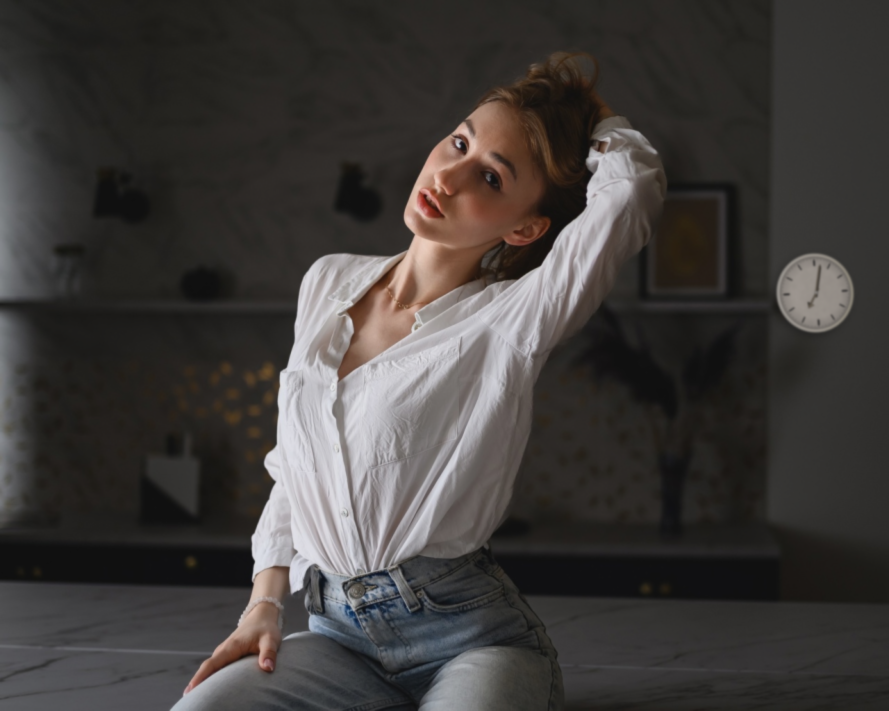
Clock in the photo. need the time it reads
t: 7:02
